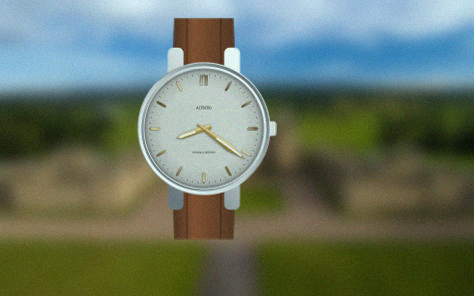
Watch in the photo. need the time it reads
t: 8:21
